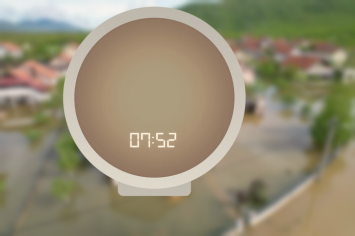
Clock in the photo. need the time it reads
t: 7:52
